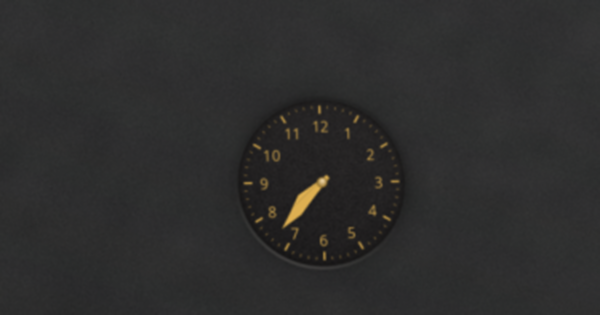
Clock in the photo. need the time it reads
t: 7:37
